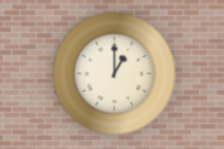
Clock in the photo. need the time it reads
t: 1:00
